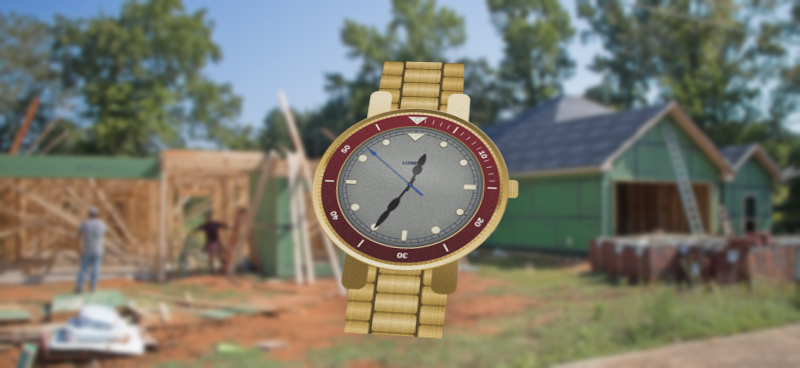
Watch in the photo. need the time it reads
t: 12:34:52
